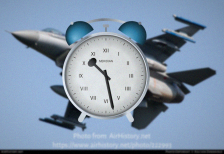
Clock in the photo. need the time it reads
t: 10:28
